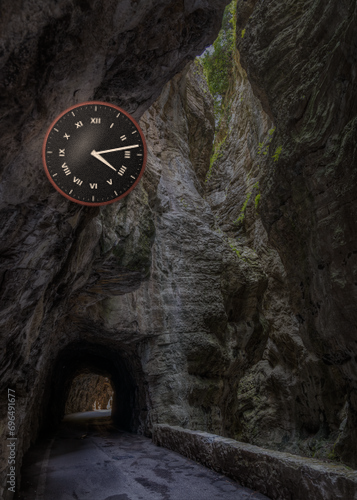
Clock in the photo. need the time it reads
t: 4:13
